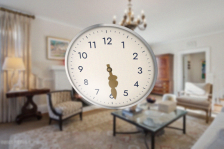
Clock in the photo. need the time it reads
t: 5:29
